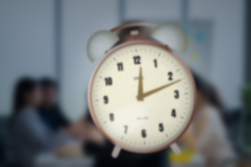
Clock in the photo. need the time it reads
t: 12:12
